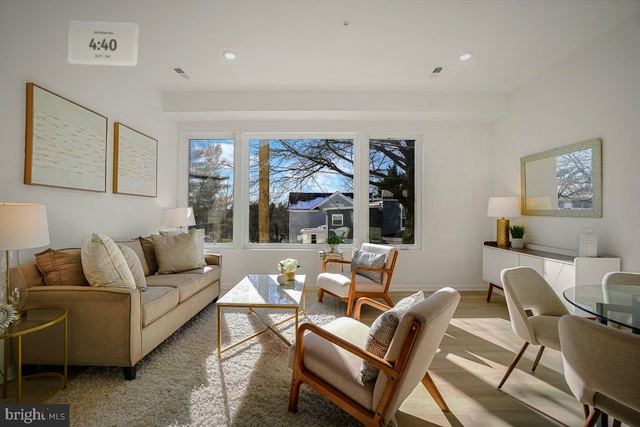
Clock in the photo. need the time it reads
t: 4:40
